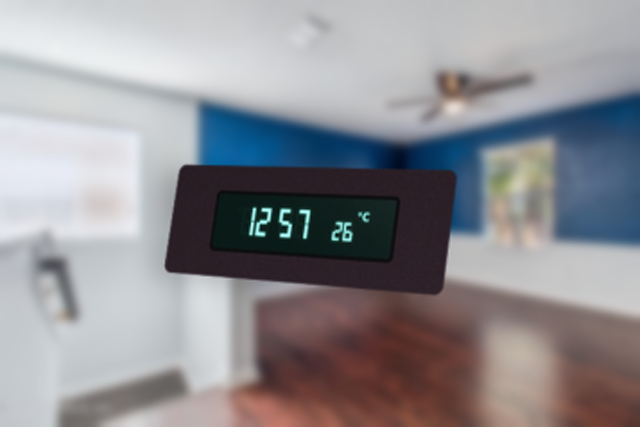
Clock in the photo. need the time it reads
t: 12:57
